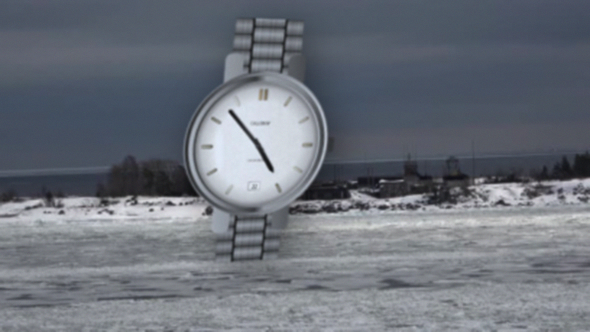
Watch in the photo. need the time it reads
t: 4:53
